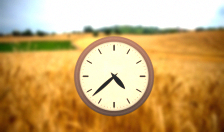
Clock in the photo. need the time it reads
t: 4:38
